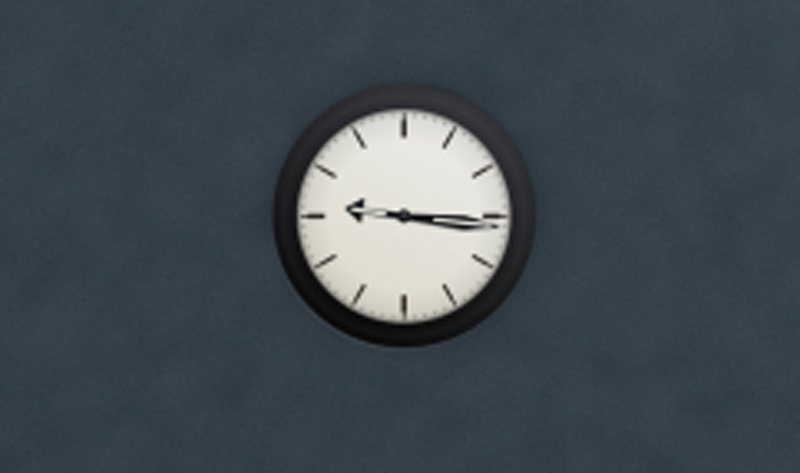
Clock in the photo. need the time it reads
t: 9:16
